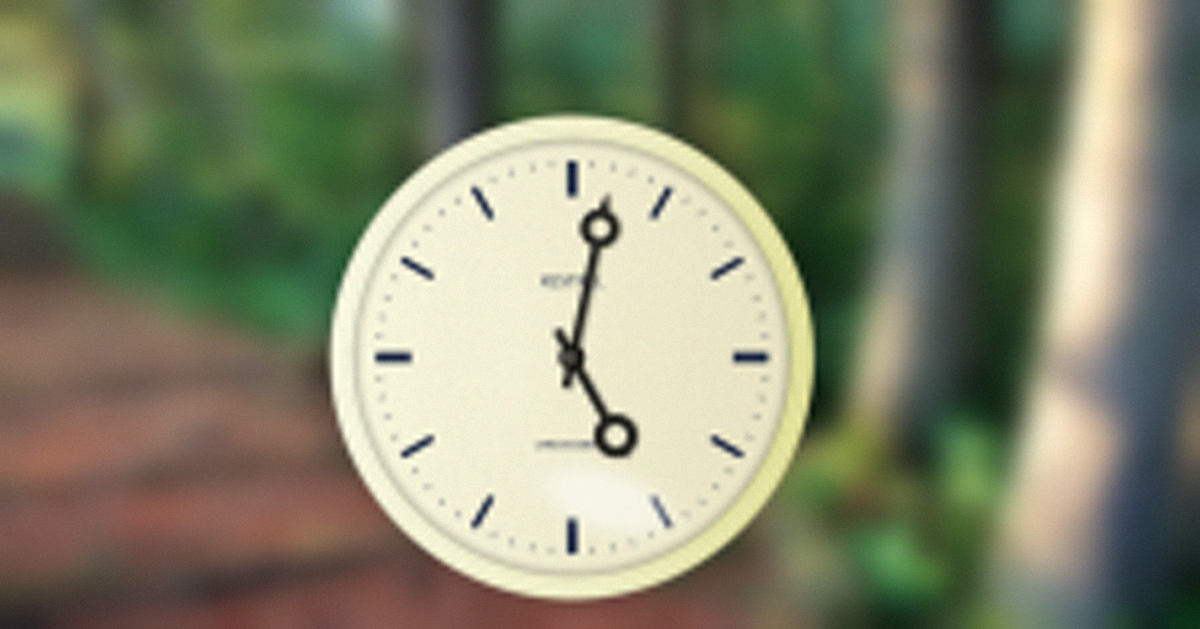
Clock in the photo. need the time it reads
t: 5:02
